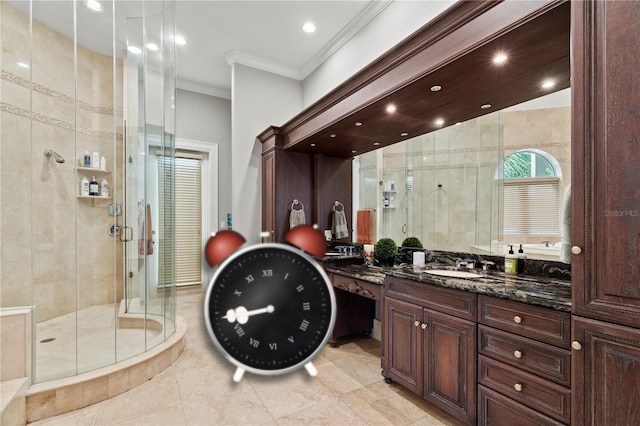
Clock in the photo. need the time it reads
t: 8:44
